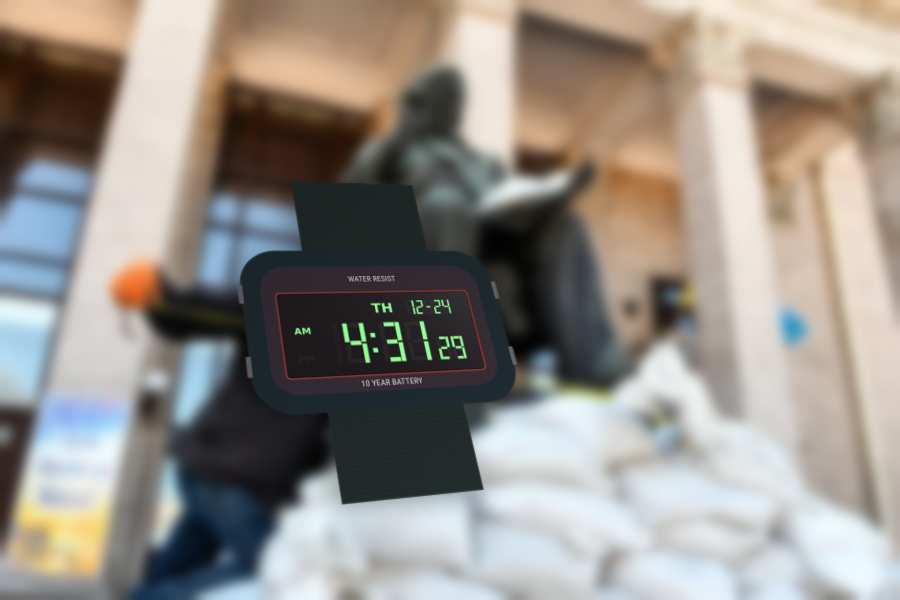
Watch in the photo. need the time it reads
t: 4:31:29
